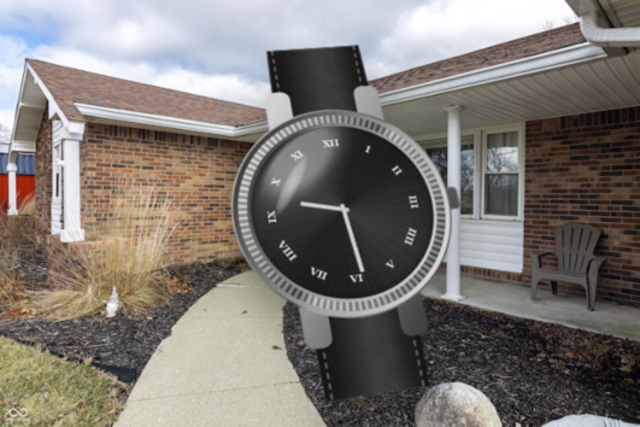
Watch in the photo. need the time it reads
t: 9:29
